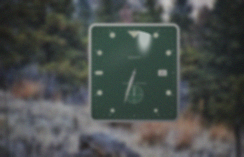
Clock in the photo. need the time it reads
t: 6:33
